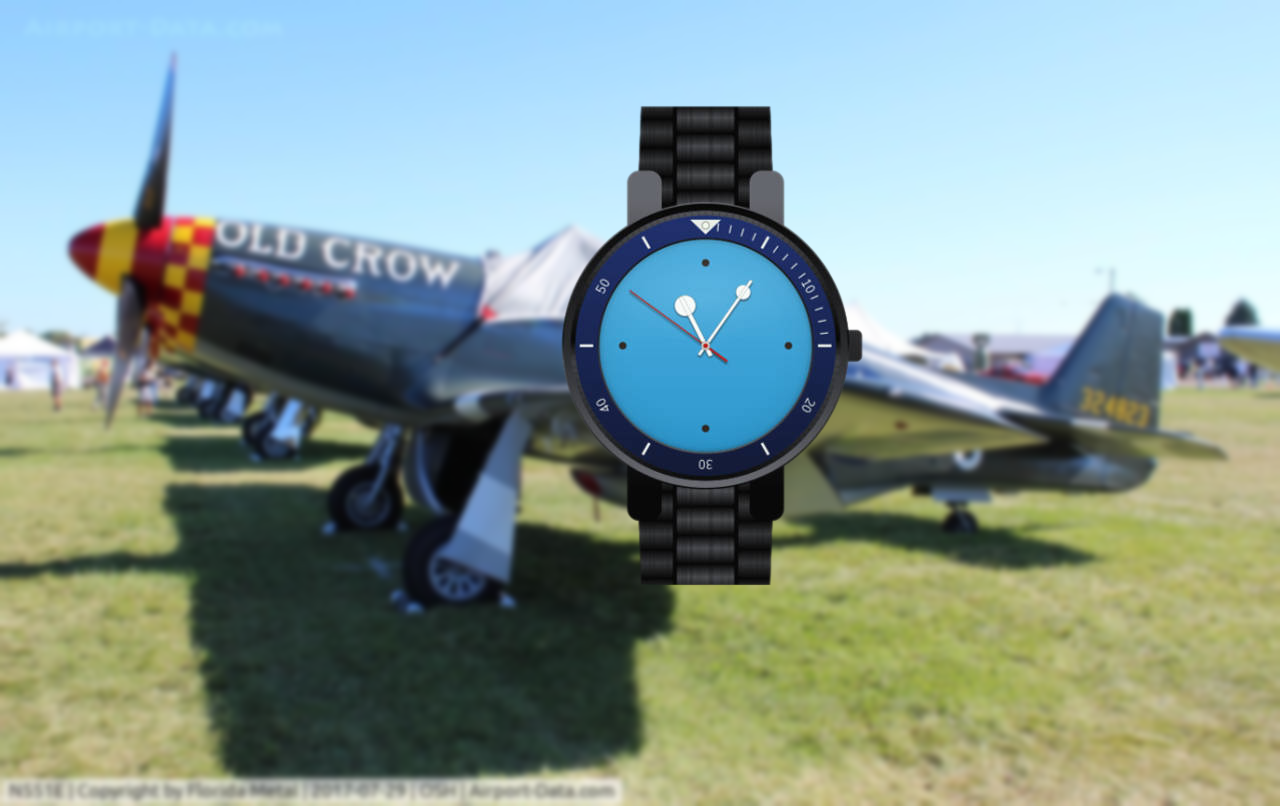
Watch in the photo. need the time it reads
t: 11:05:51
